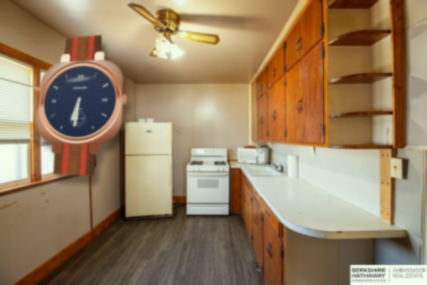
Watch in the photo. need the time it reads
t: 6:31
